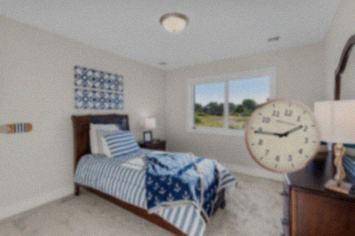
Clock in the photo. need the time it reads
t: 1:44
